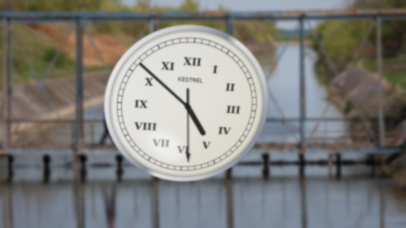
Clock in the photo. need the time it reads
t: 4:51:29
